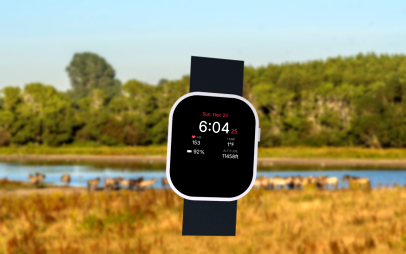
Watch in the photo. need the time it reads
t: 6:04
